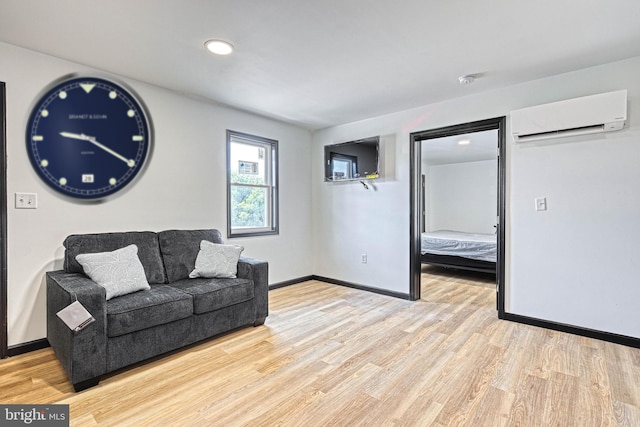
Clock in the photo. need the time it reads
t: 9:20
